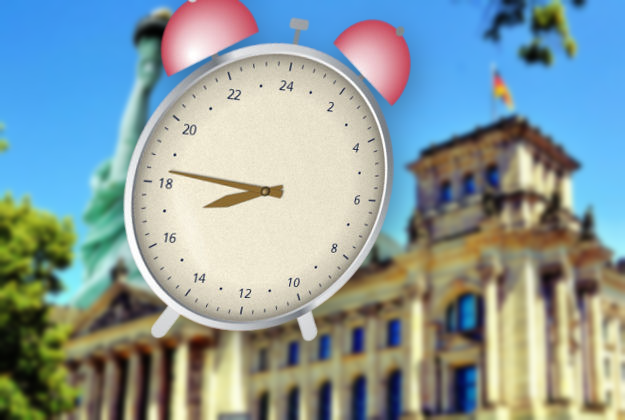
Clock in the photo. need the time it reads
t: 16:46
